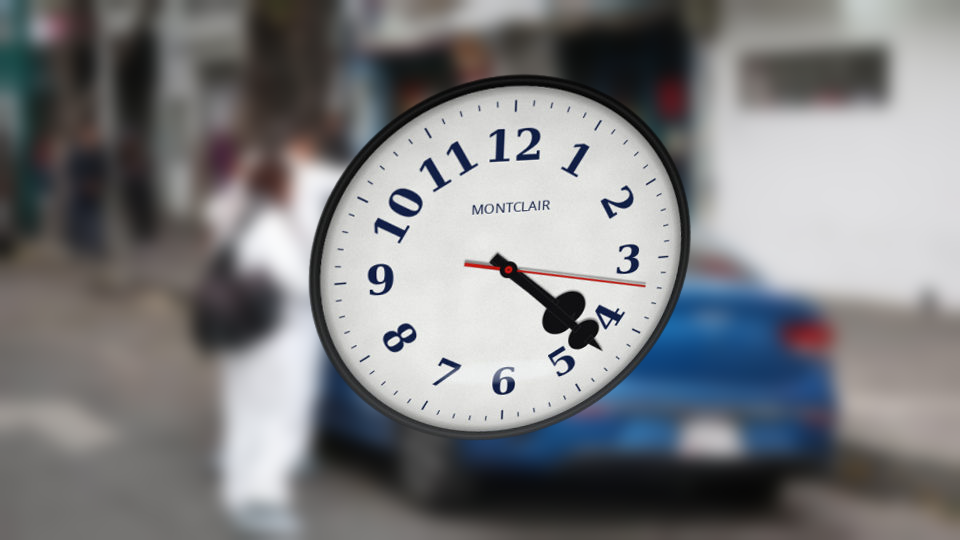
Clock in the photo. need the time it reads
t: 4:22:17
